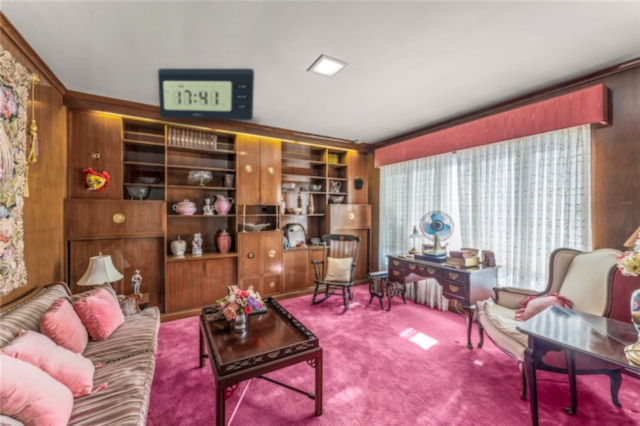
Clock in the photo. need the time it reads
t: 17:41
